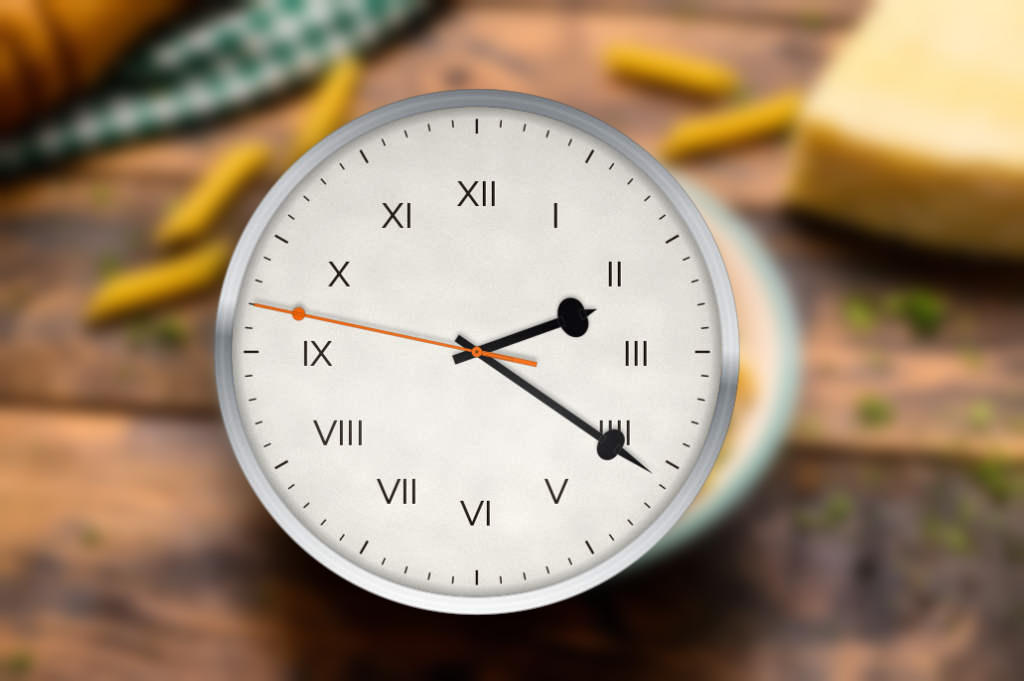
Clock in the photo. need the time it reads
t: 2:20:47
